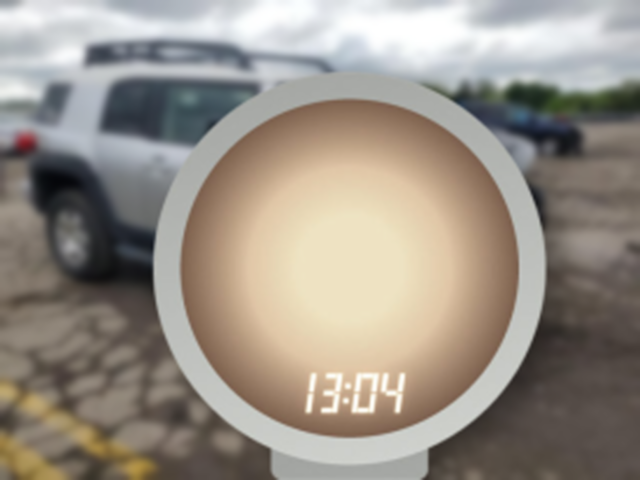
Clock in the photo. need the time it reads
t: 13:04
